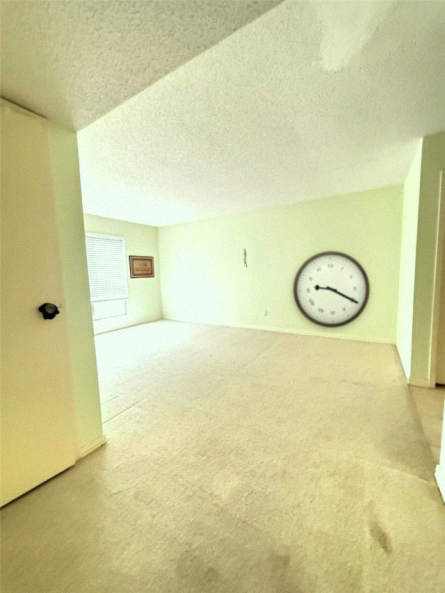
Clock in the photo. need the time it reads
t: 9:20
